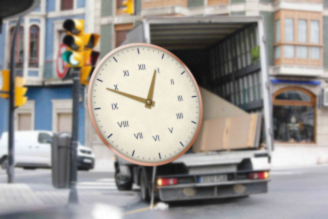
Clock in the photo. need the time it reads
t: 12:49
